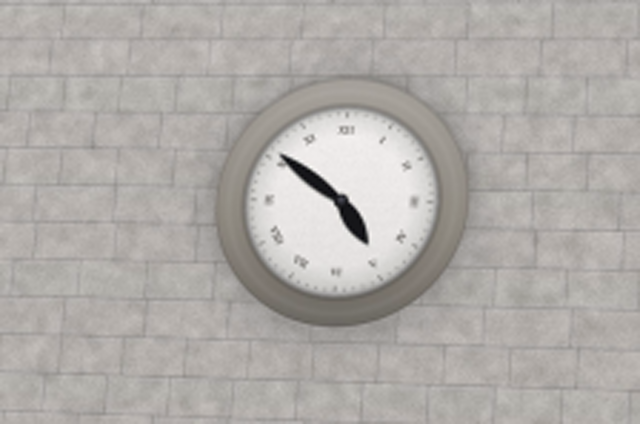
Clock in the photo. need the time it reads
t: 4:51
